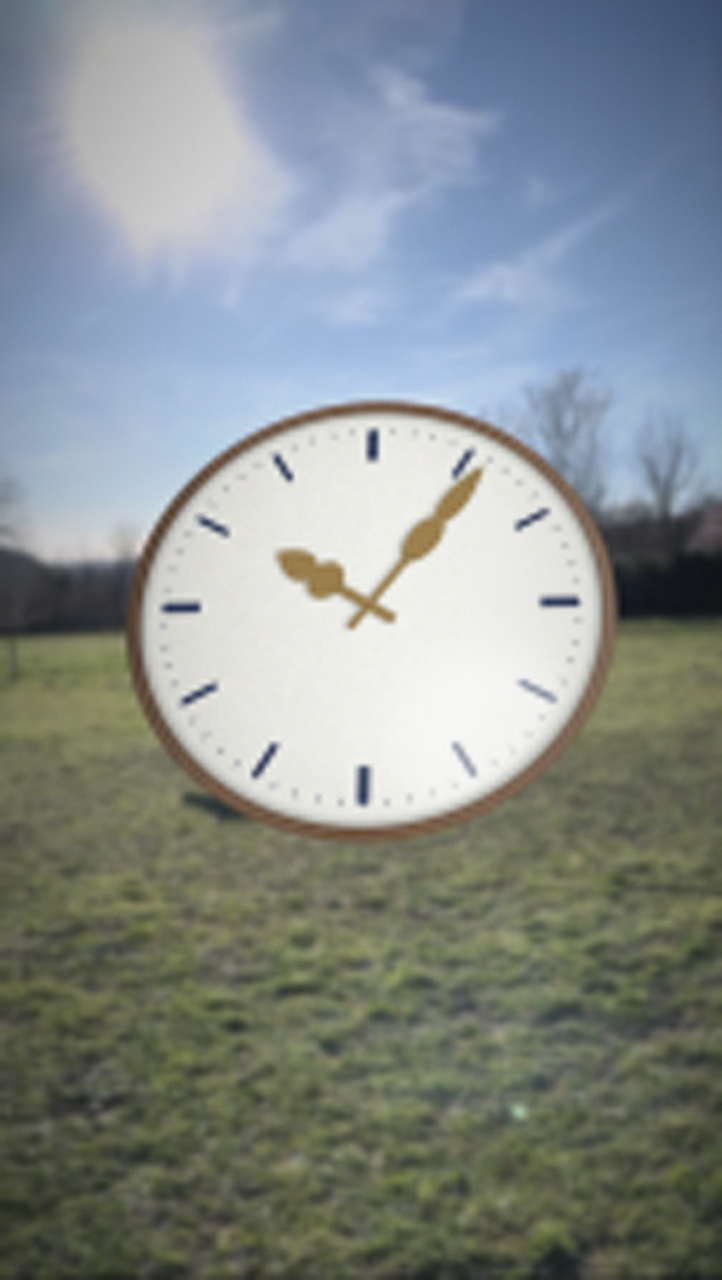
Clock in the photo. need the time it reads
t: 10:06
